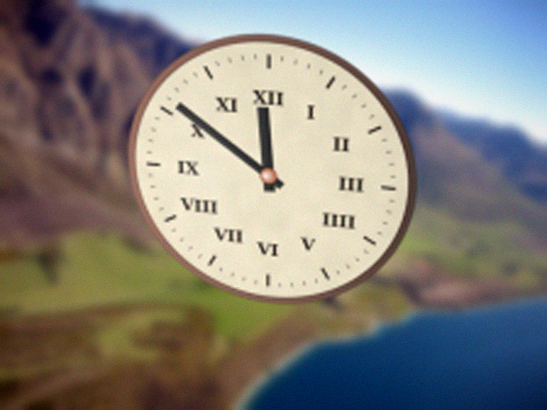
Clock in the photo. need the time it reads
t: 11:51
